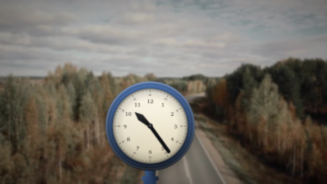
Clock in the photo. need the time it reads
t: 10:24
